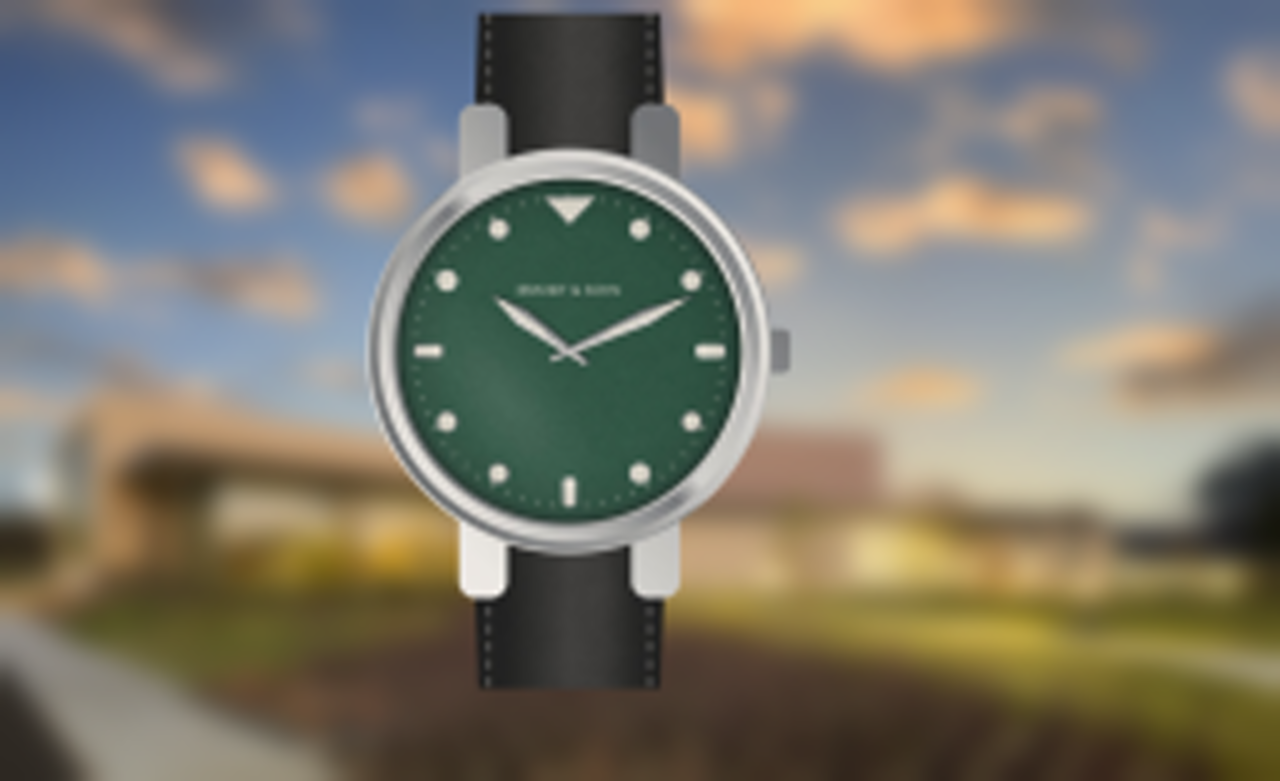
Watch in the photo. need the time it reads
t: 10:11
